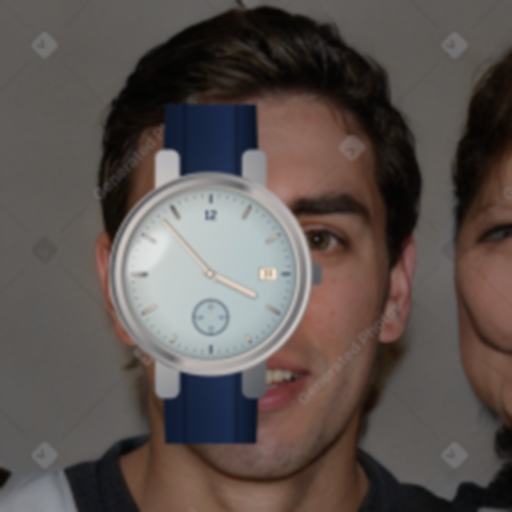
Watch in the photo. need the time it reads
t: 3:53
